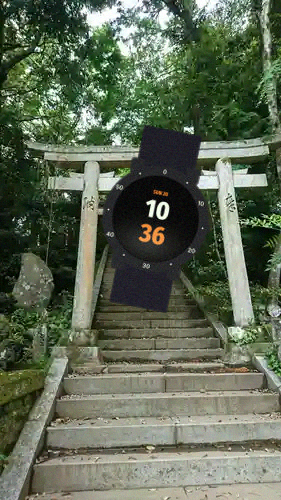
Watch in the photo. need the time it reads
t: 10:36
